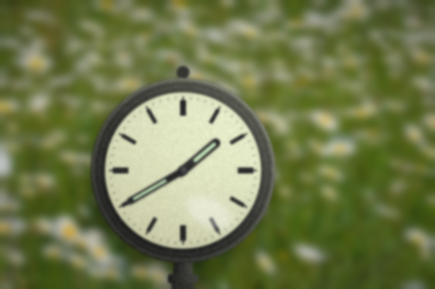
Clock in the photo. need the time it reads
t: 1:40
